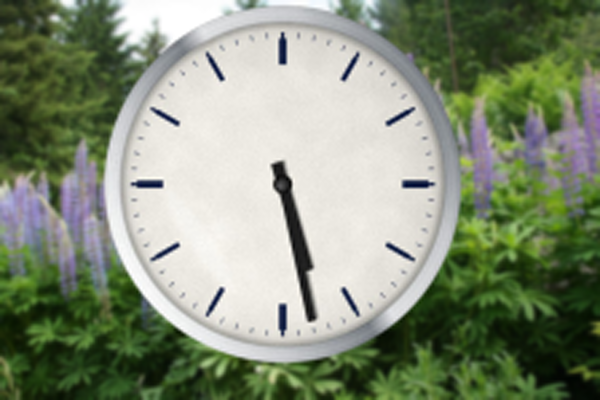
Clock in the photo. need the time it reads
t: 5:28
